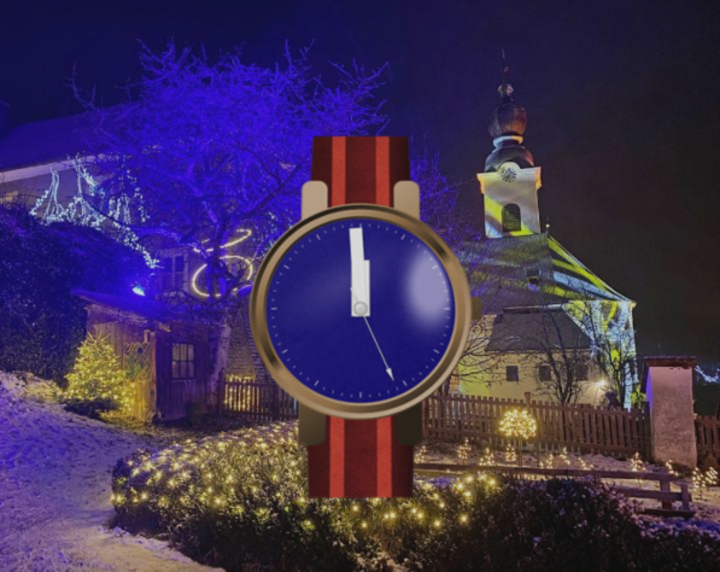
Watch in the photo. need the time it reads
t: 11:59:26
